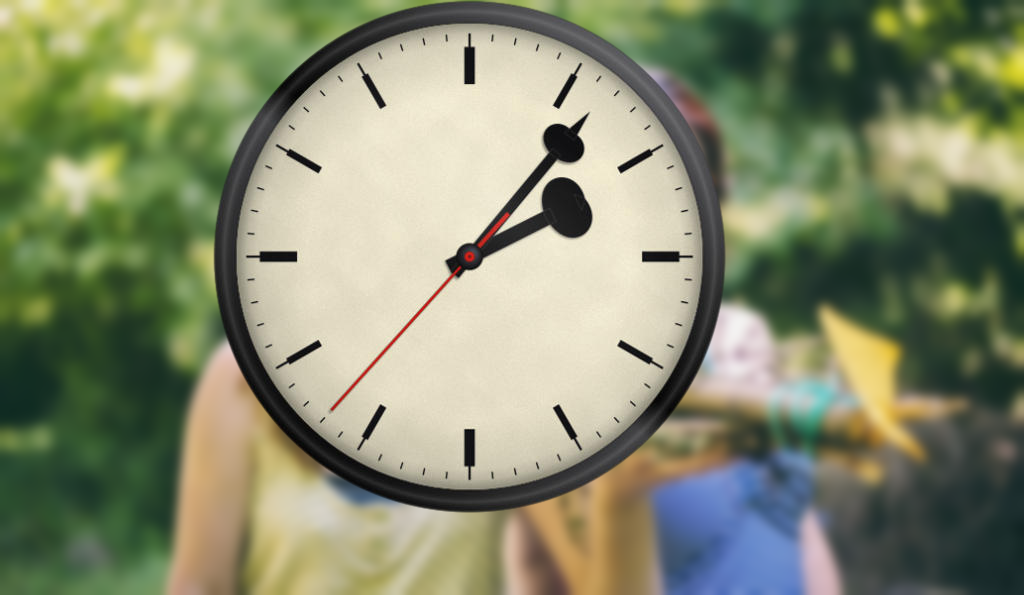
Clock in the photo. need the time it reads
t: 2:06:37
